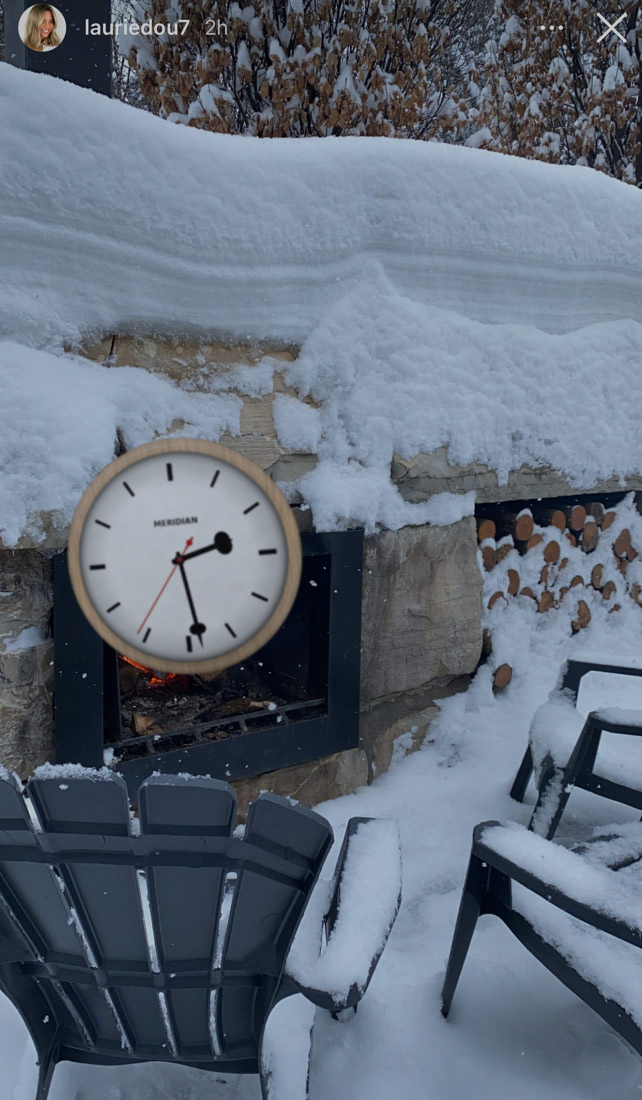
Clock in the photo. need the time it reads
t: 2:28:36
